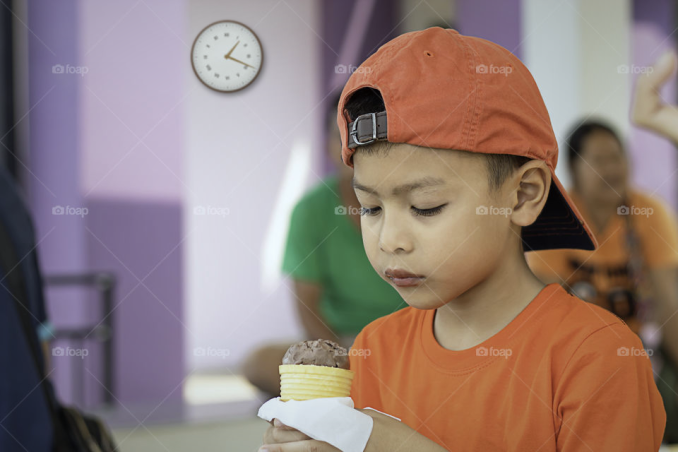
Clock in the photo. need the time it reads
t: 1:19
